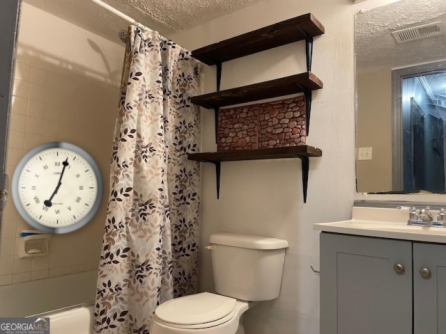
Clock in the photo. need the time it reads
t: 7:03
